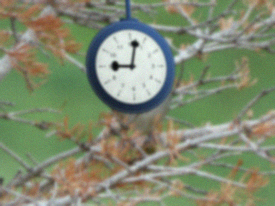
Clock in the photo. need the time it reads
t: 9:02
